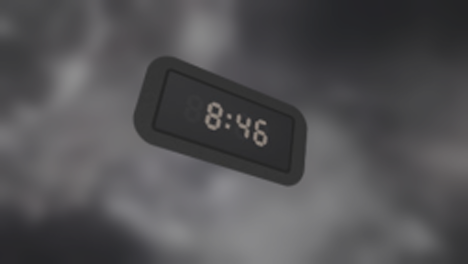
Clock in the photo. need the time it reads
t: 8:46
